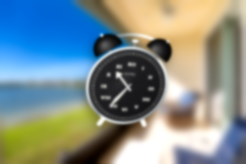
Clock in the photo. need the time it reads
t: 10:36
